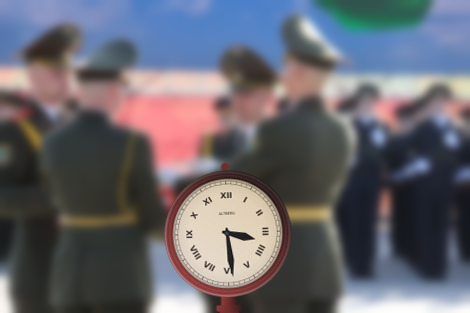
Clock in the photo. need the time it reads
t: 3:29
